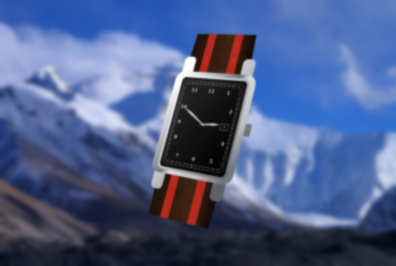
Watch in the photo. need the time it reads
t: 2:50
